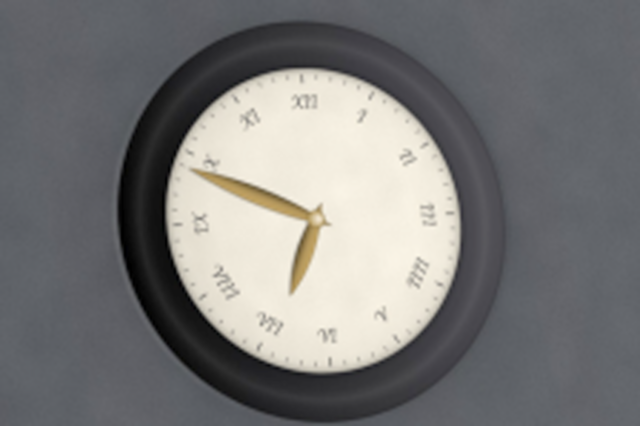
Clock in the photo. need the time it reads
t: 6:49
